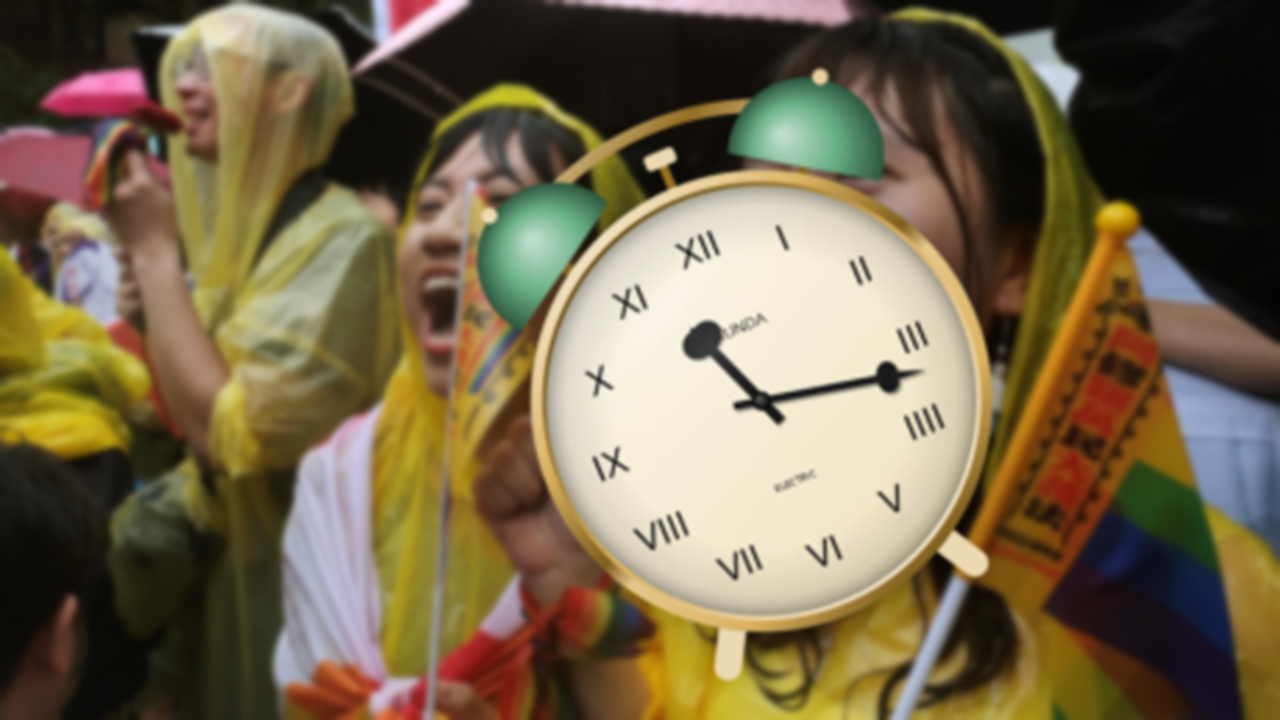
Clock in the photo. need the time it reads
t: 11:17
